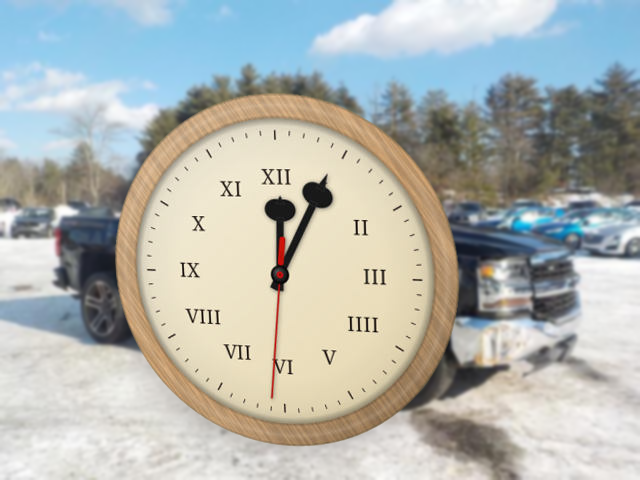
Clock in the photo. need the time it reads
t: 12:04:31
